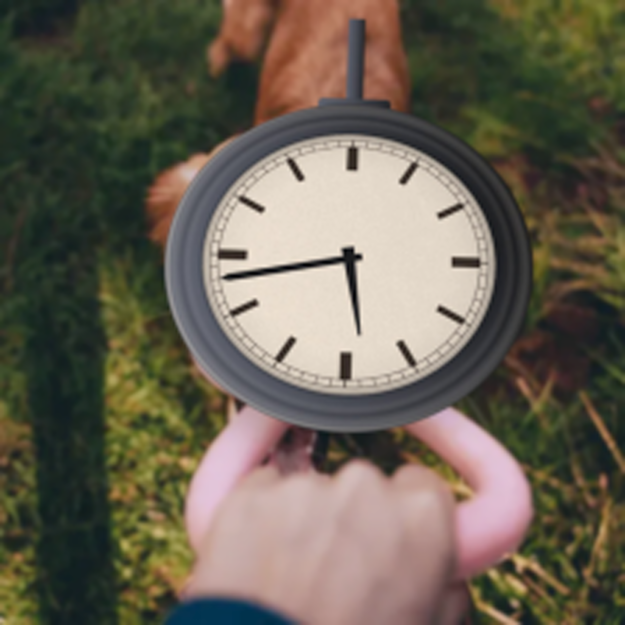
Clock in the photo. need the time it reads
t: 5:43
